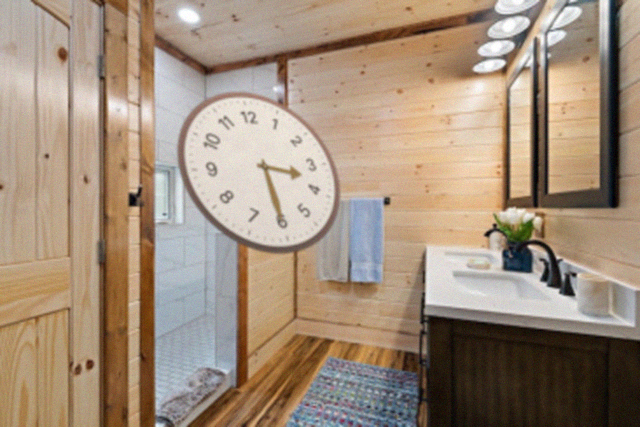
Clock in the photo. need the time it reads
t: 3:30
